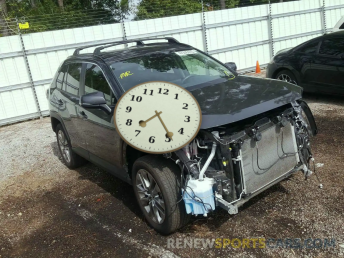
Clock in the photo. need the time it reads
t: 7:24
